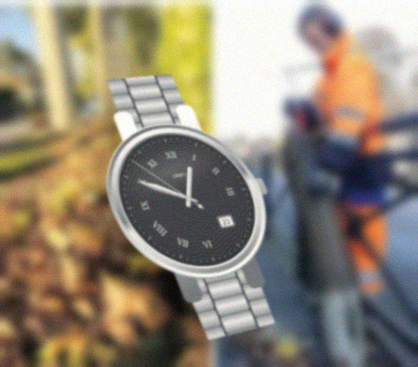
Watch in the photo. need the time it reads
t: 12:49:53
